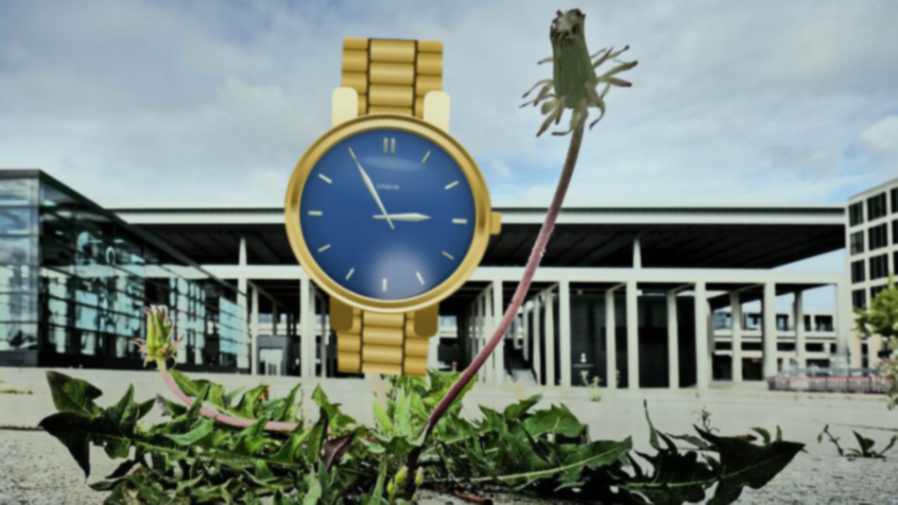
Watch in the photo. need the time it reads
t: 2:55
